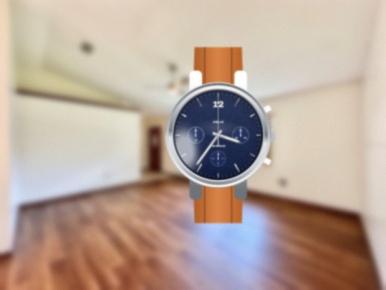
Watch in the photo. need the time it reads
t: 3:36
